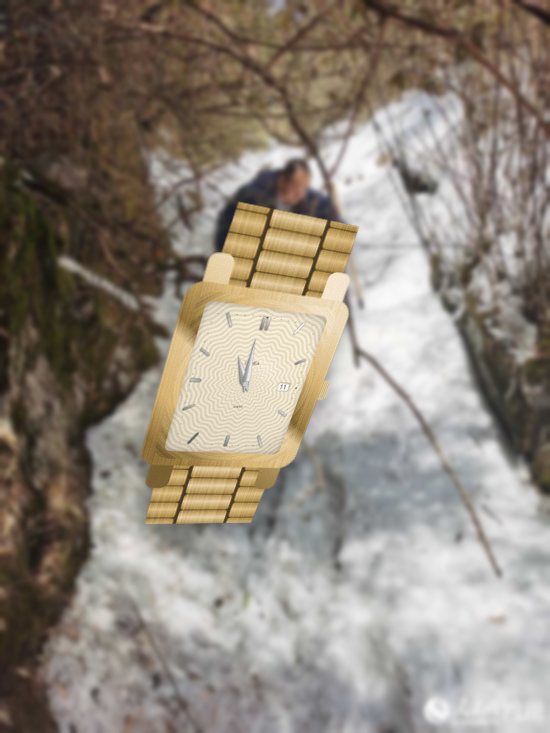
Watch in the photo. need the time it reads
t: 10:59
